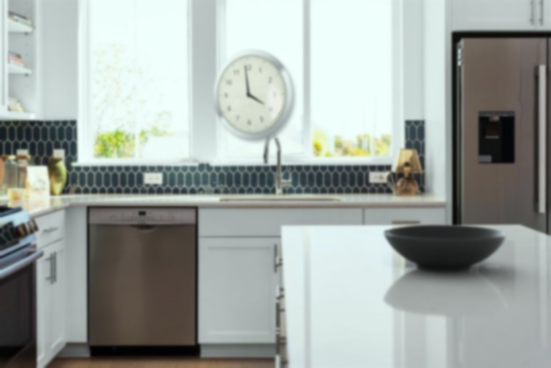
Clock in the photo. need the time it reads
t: 3:59
